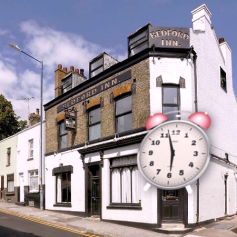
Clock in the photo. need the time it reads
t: 5:57
